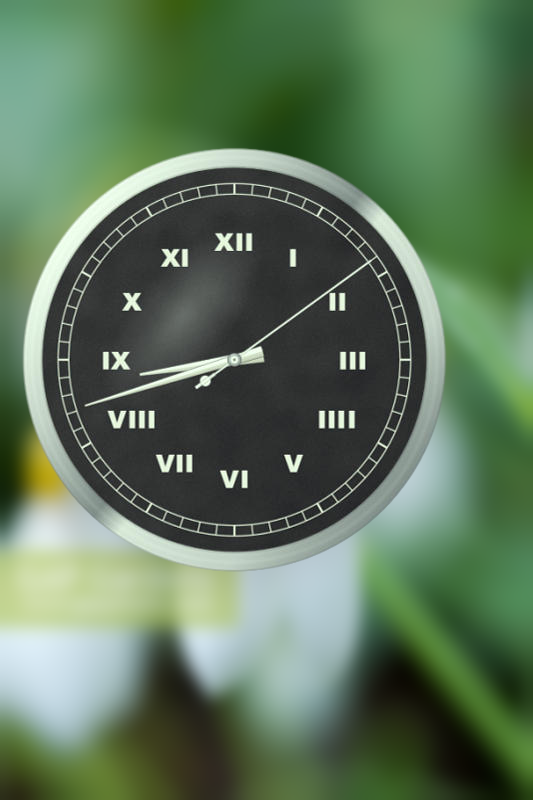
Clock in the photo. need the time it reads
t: 8:42:09
